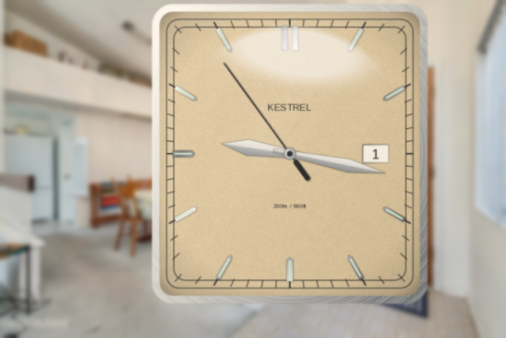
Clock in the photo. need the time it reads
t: 9:16:54
